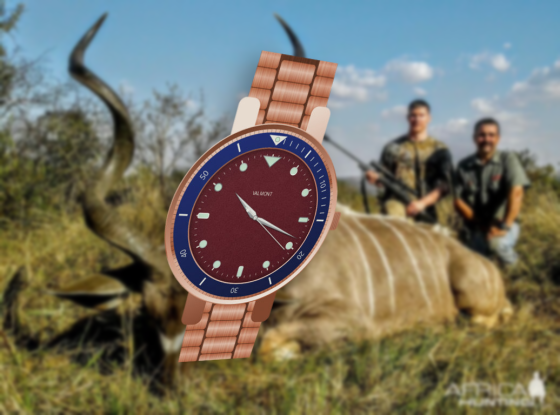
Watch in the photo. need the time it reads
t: 10:18:21
